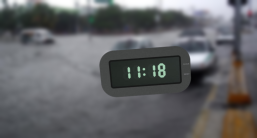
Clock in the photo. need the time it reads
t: 11:18
